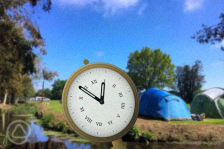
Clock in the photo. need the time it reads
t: 12:54
